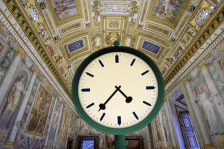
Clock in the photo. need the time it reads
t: 4:37
